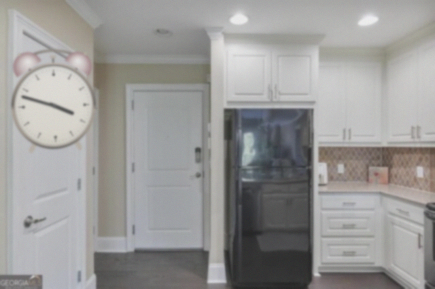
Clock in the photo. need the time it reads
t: 3:48
